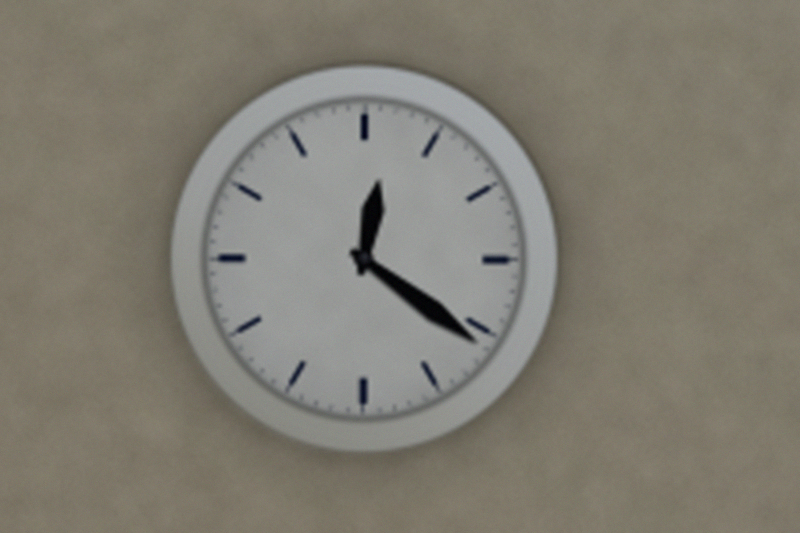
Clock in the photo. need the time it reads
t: 12:21
